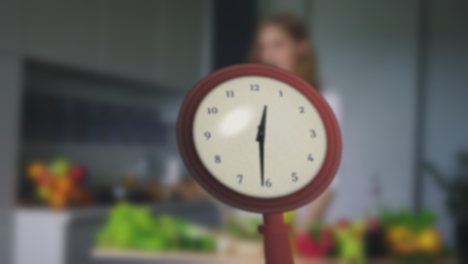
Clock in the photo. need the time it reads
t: 12:31
